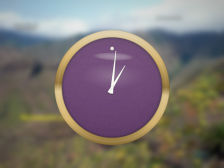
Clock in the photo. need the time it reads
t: 1:01
